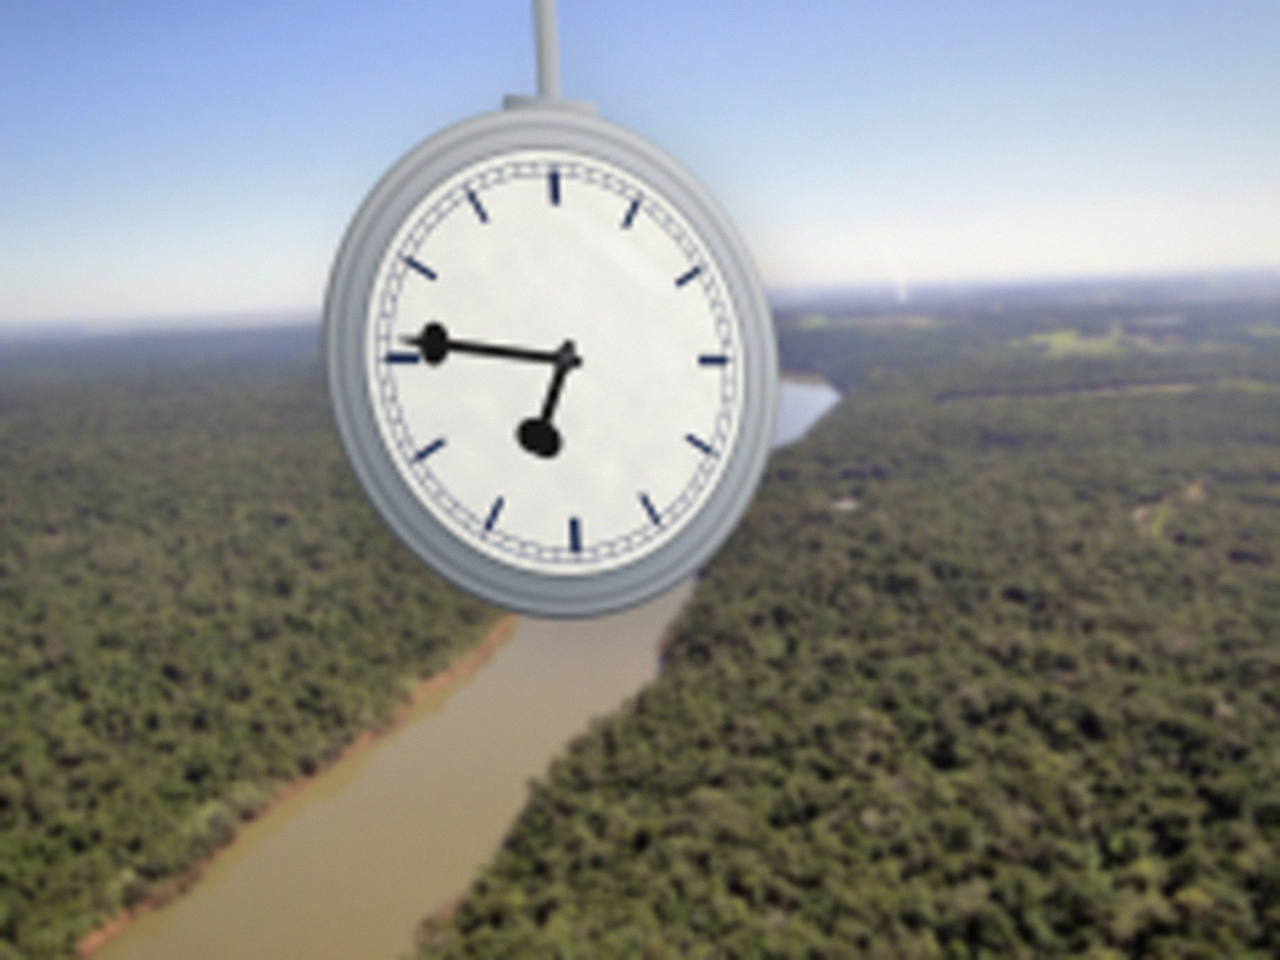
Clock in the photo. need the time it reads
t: 6:46
